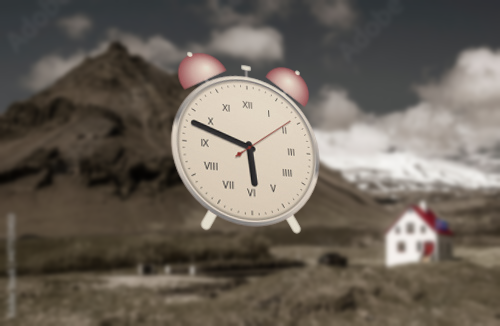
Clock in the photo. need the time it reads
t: 5:48:09
